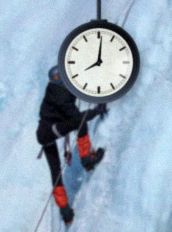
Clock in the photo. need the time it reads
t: 8:01
